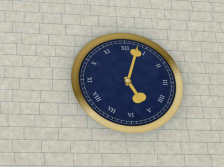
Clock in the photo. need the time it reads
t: 5:03
